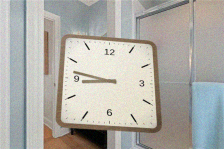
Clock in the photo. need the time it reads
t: 8:47
